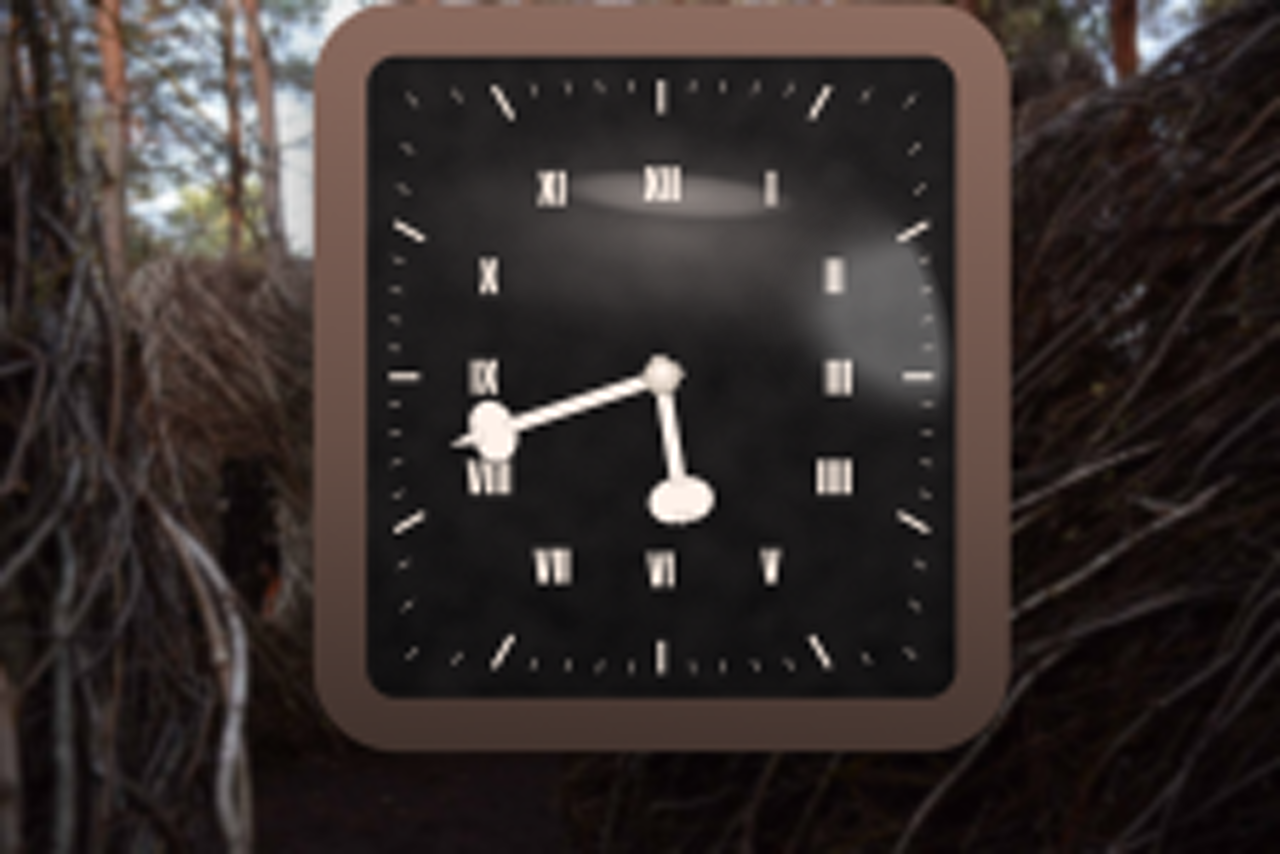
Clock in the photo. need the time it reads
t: 5:42
